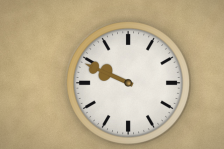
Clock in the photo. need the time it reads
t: 9:49
